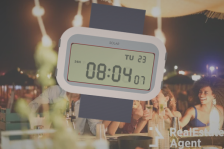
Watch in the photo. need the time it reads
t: 8:04:07
